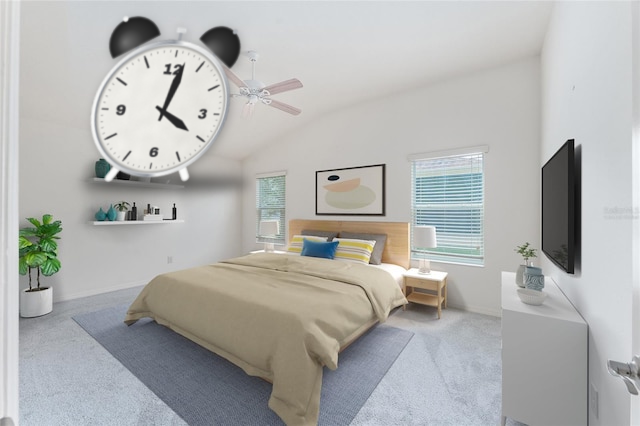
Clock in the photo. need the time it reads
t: 4:02
